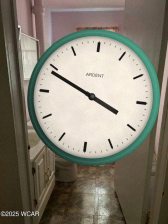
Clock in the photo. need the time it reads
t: 3:49
